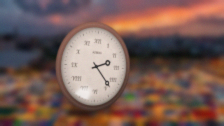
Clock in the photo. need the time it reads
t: 2:23
